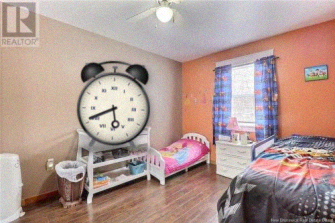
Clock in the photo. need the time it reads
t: 5:41
